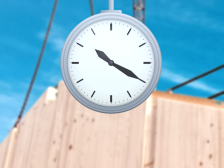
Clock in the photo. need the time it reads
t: 10:20
